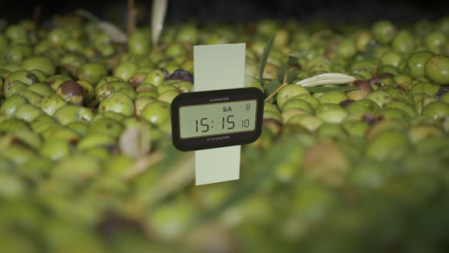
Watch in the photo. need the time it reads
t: 15:15:10
